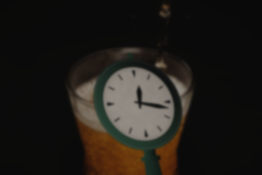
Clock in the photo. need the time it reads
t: 12:17
